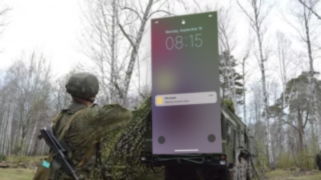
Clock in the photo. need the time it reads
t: 8:15
